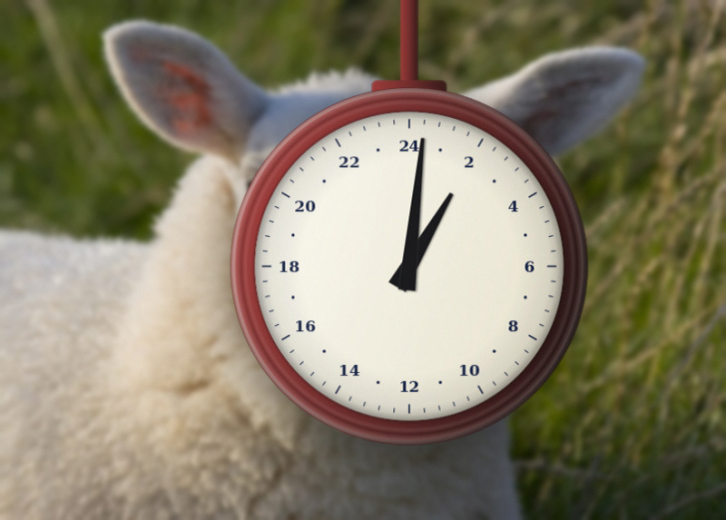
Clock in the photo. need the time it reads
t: 2:01
